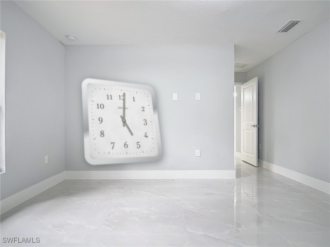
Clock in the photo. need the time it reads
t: 5:01
